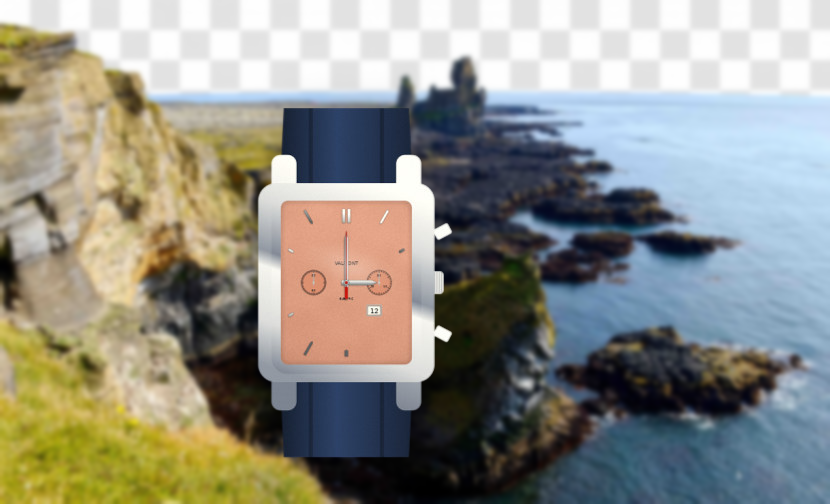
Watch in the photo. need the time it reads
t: 3:00
